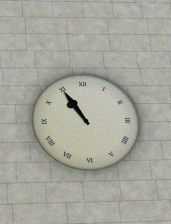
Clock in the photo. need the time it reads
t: 10:55
